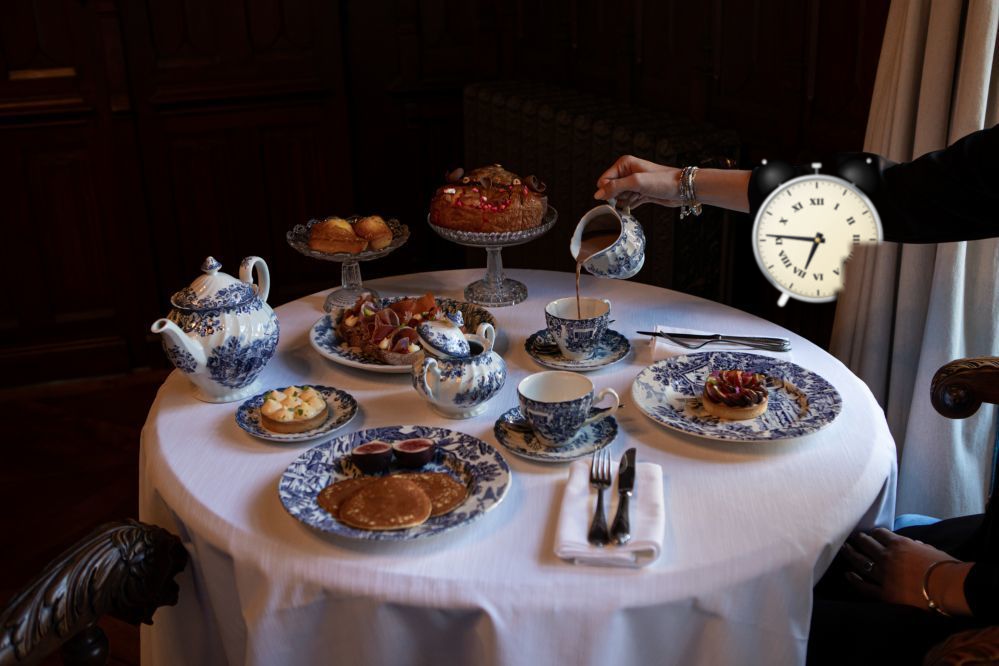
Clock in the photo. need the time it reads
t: 6:46
